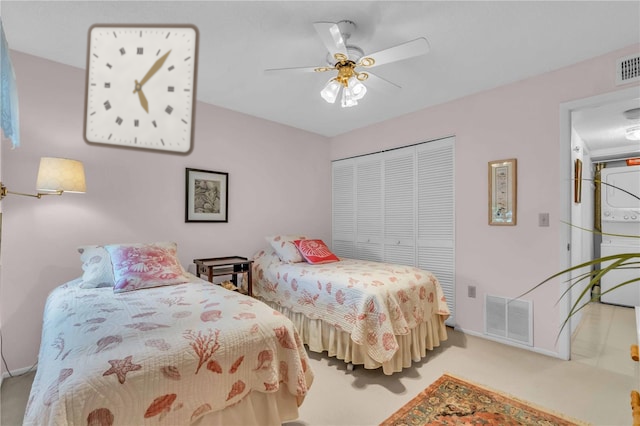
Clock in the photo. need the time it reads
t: 5:07
